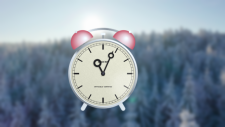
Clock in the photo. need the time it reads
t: 11:04
